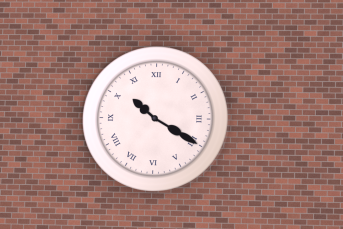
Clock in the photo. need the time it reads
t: 10:20
